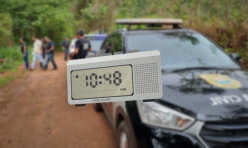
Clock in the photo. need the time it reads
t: 10:48
